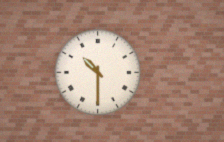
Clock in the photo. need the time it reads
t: 10:30
